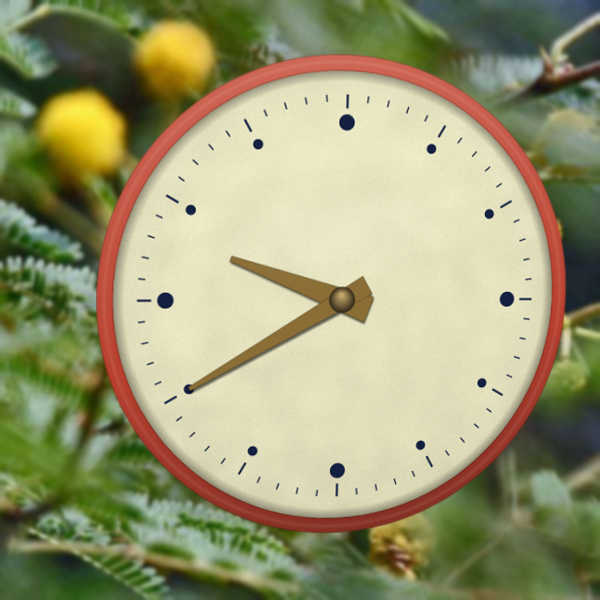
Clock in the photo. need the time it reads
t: 9:40
